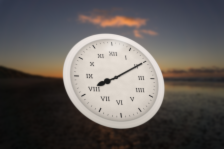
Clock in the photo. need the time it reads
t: 8:10
